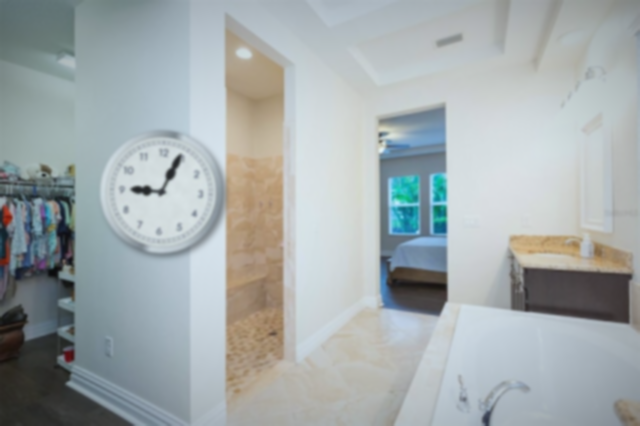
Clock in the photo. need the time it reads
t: 9:04
